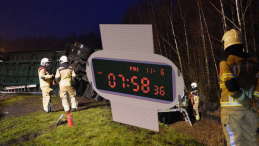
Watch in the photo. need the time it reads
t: 7:58:36
